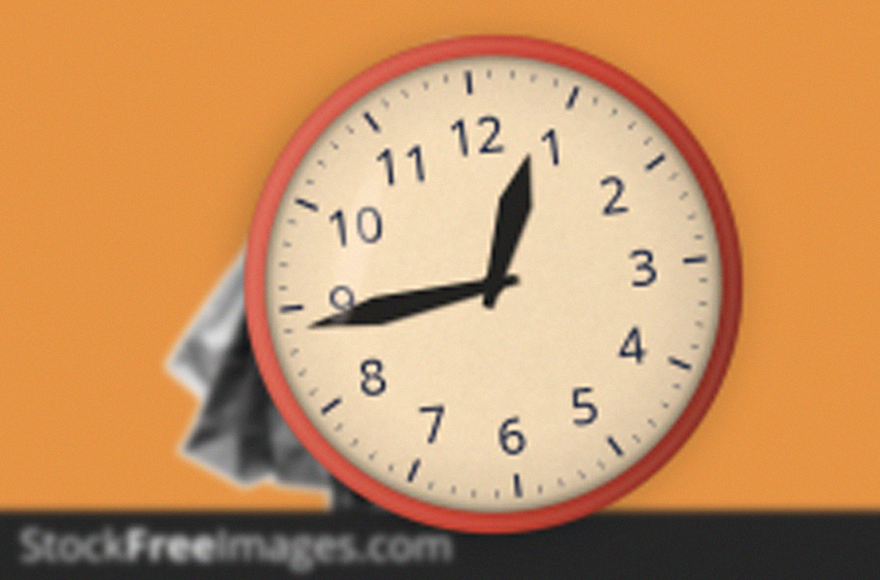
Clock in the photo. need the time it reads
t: 12:44
